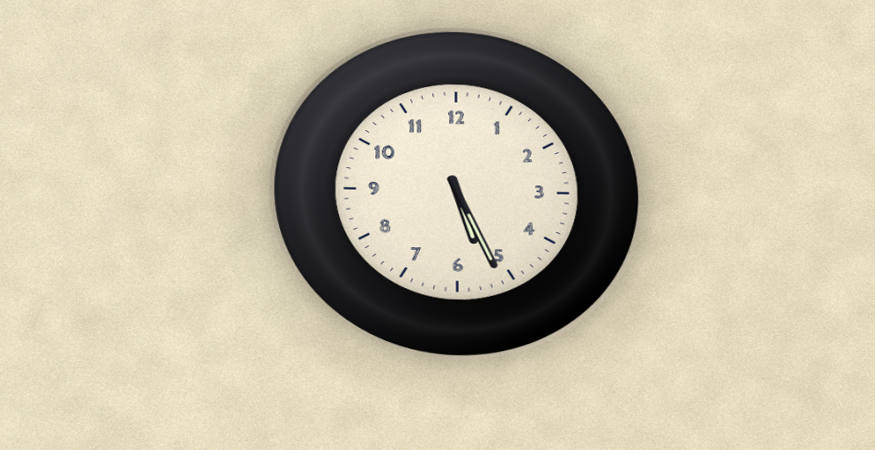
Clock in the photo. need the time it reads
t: 5:26
